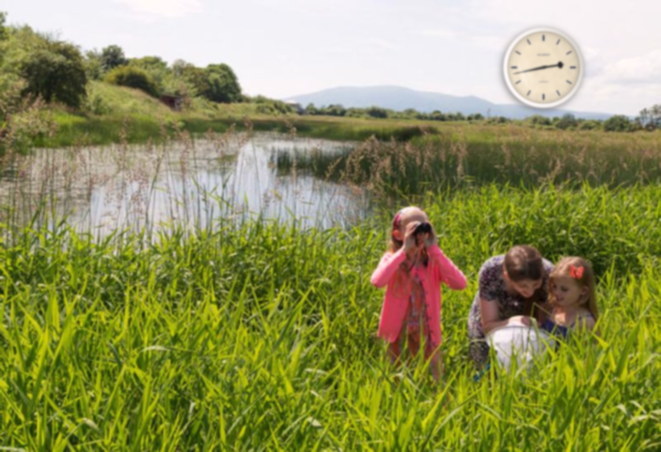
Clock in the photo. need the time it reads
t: 2:43
